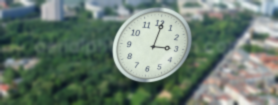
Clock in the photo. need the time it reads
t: 3:01
